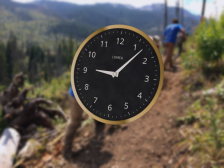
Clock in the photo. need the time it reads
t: 9:07
